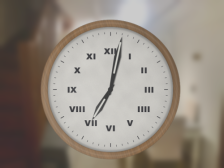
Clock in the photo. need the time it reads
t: 7:02
